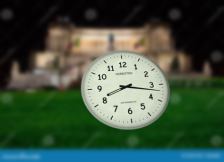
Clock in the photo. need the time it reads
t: 8:17
